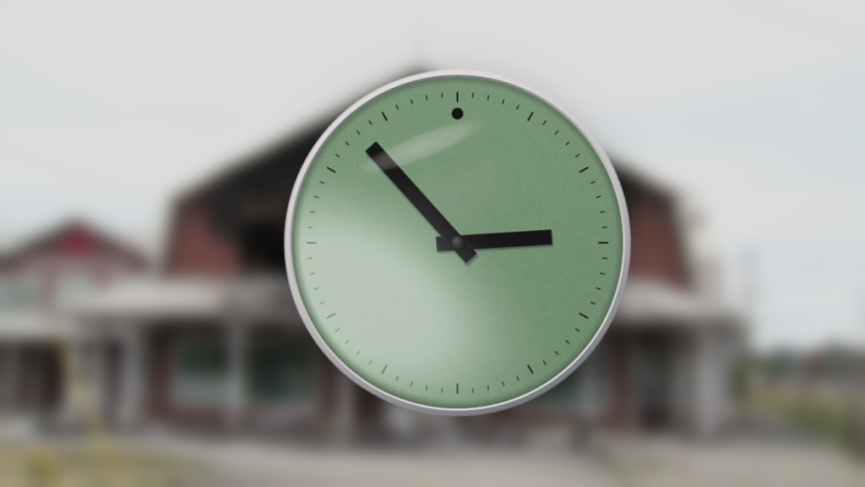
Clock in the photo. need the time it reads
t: 2:53
